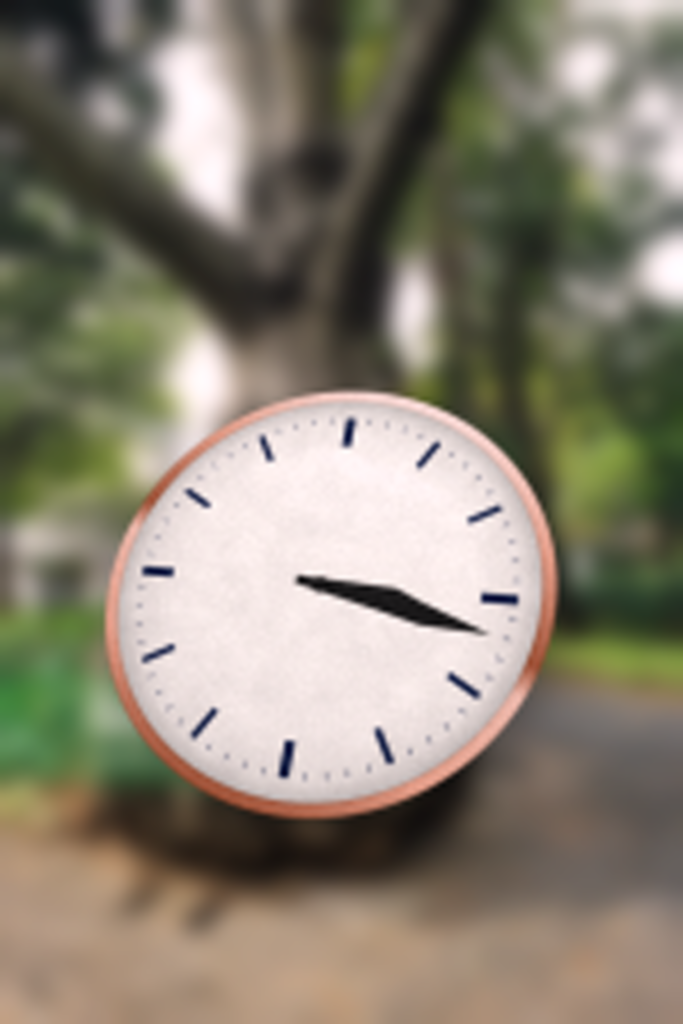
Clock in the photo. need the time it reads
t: 3:17
